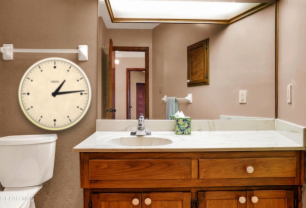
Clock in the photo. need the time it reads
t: 1:14
